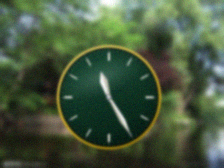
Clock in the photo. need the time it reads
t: 11:25
